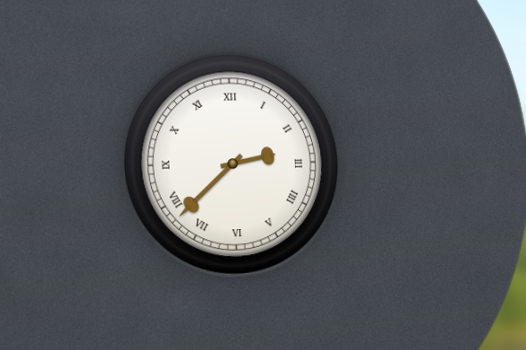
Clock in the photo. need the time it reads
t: 2:38
